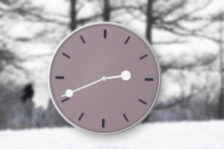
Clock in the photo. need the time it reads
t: 2:41
